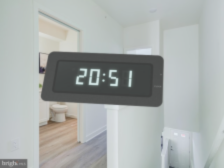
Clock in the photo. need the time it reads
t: 20:51
